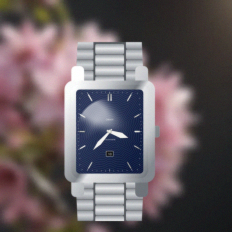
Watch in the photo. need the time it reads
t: 3:37
